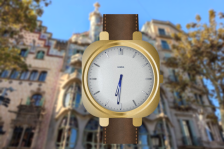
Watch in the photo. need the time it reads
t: 6:31
